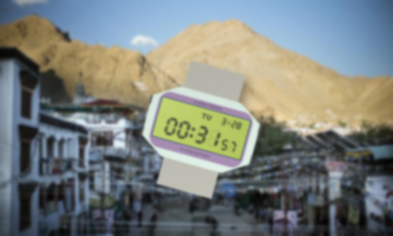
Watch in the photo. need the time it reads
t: 0:31:57
